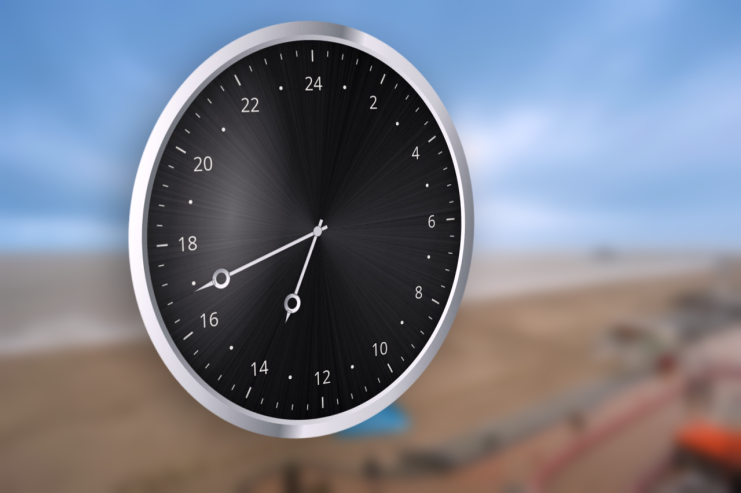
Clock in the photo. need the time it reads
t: 13:42
